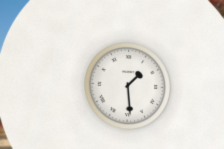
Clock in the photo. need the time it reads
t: 1:29
